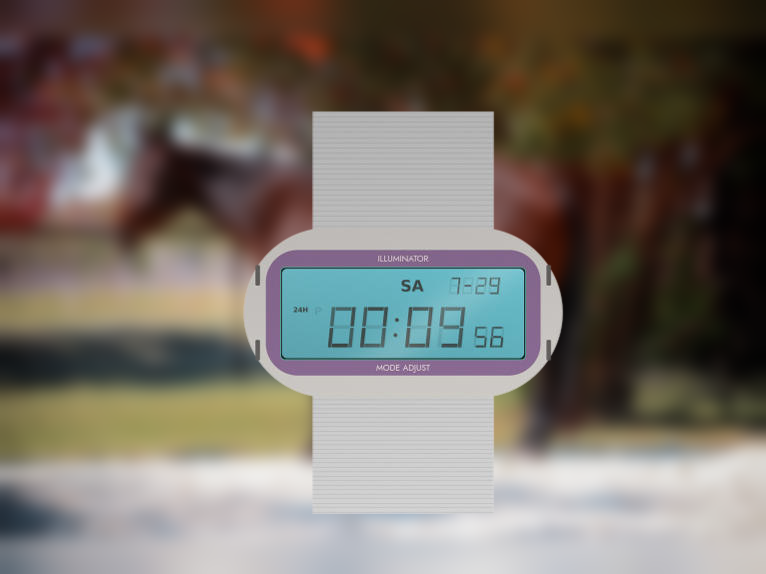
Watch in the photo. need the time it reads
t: 0:09:56
